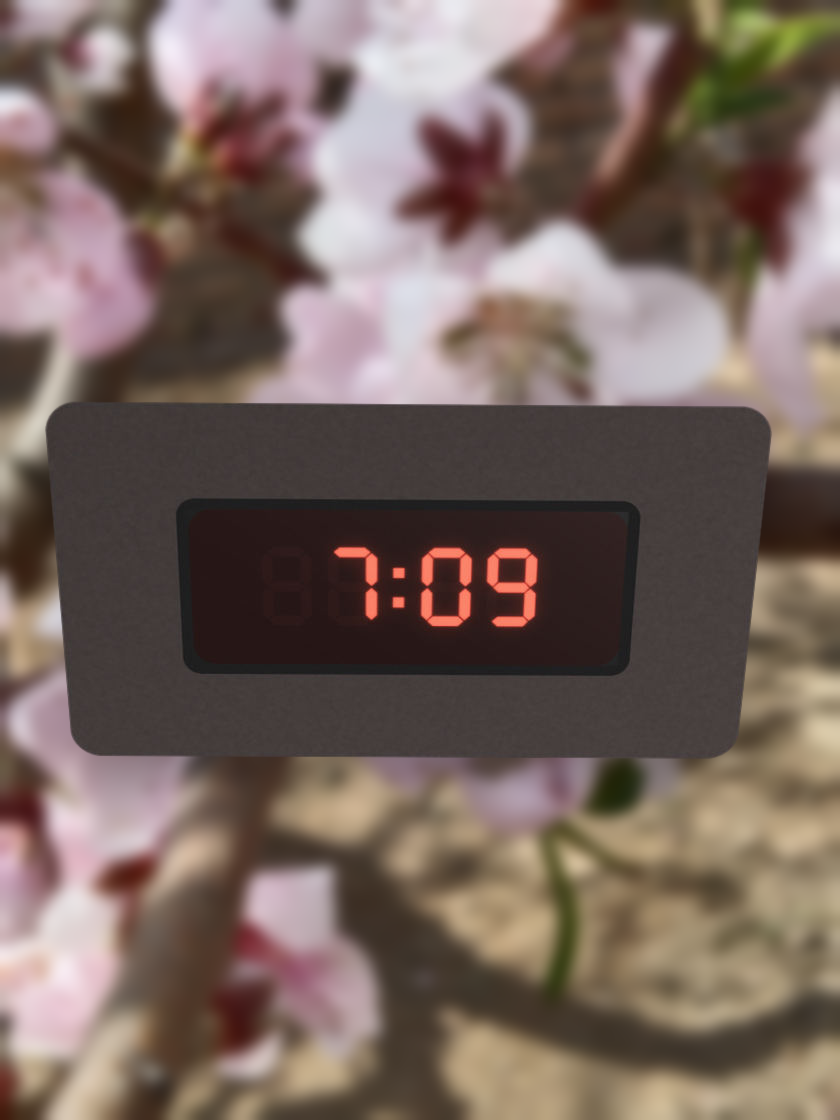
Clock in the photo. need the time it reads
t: 7:09
